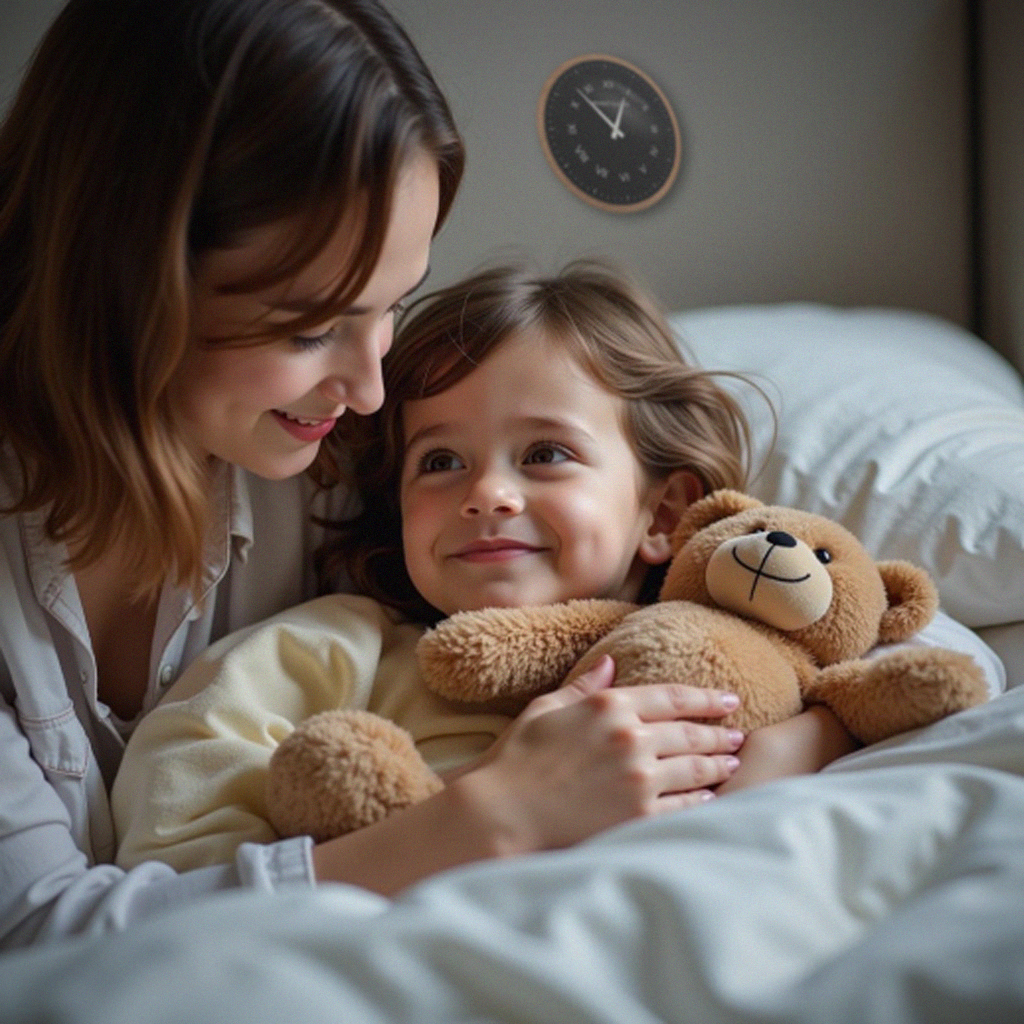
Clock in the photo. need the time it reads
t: 12:53
